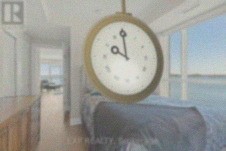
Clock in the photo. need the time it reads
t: 9:59
